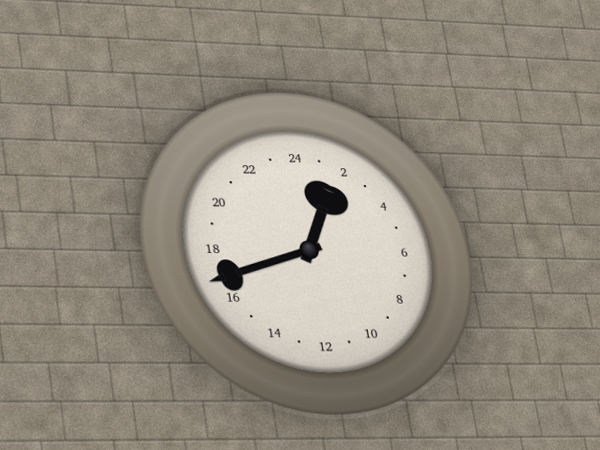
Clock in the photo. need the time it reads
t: 1:42
